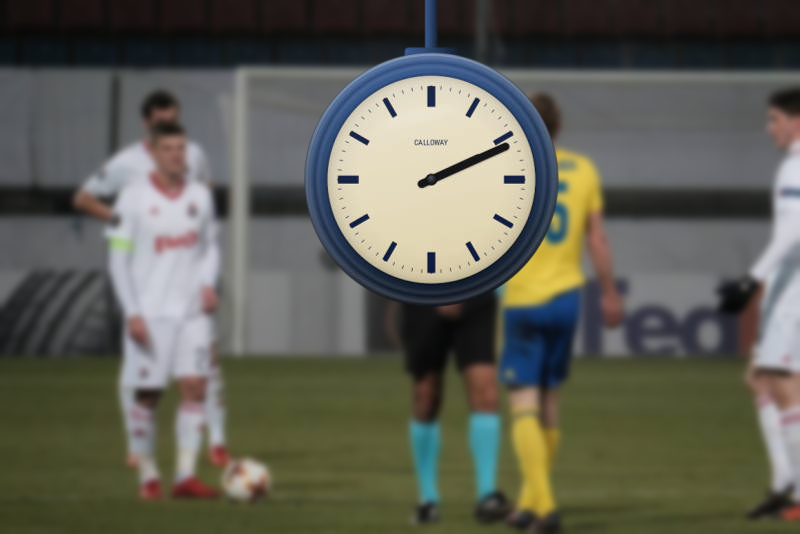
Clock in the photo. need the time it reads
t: 2:11
